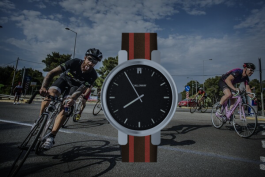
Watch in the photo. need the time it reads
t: 7:55
